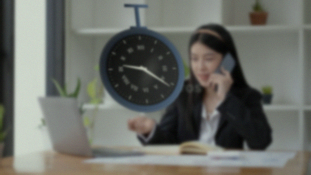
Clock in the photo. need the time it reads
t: 9:21
